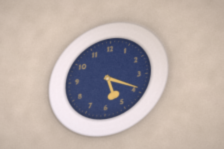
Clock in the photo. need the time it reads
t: 5:19
